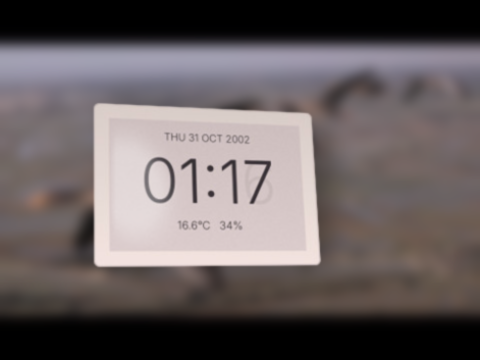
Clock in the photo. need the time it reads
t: 1:17
